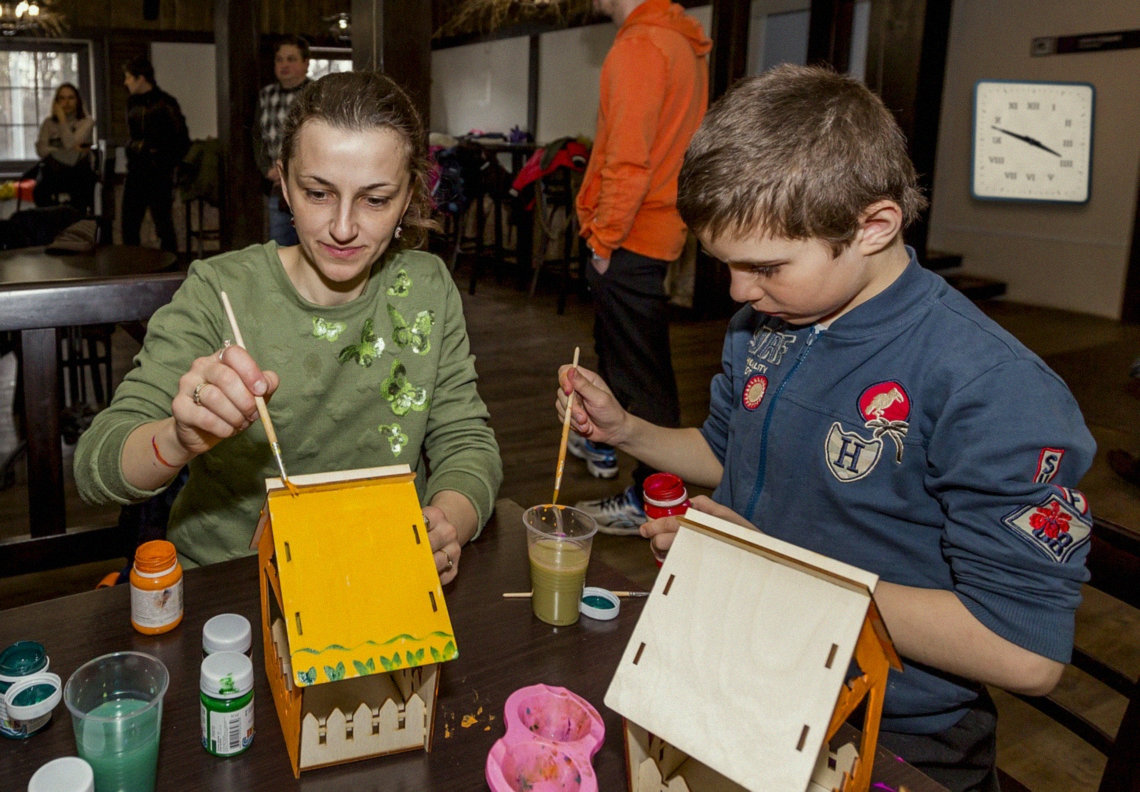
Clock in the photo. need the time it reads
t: 3:48
